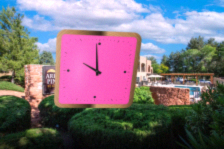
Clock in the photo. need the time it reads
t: 9:59
